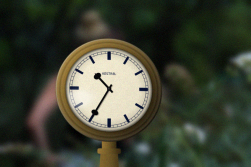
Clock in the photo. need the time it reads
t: 10:35
